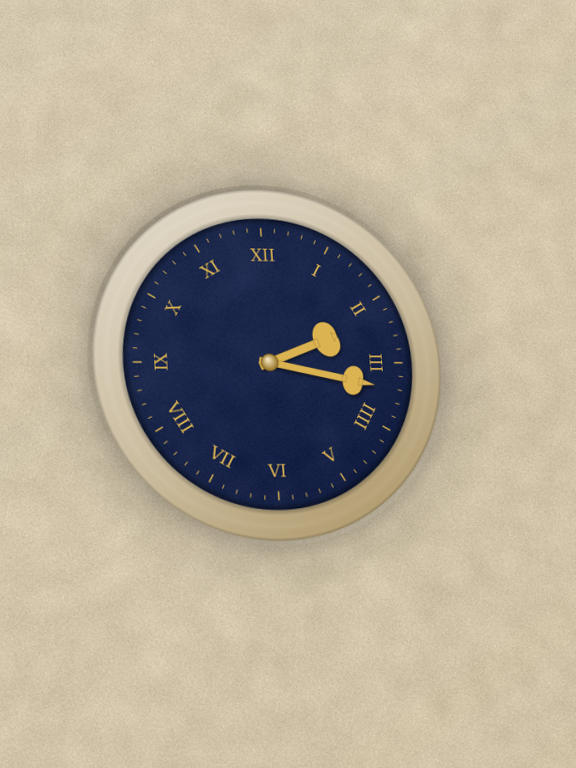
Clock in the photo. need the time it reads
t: 2:17
